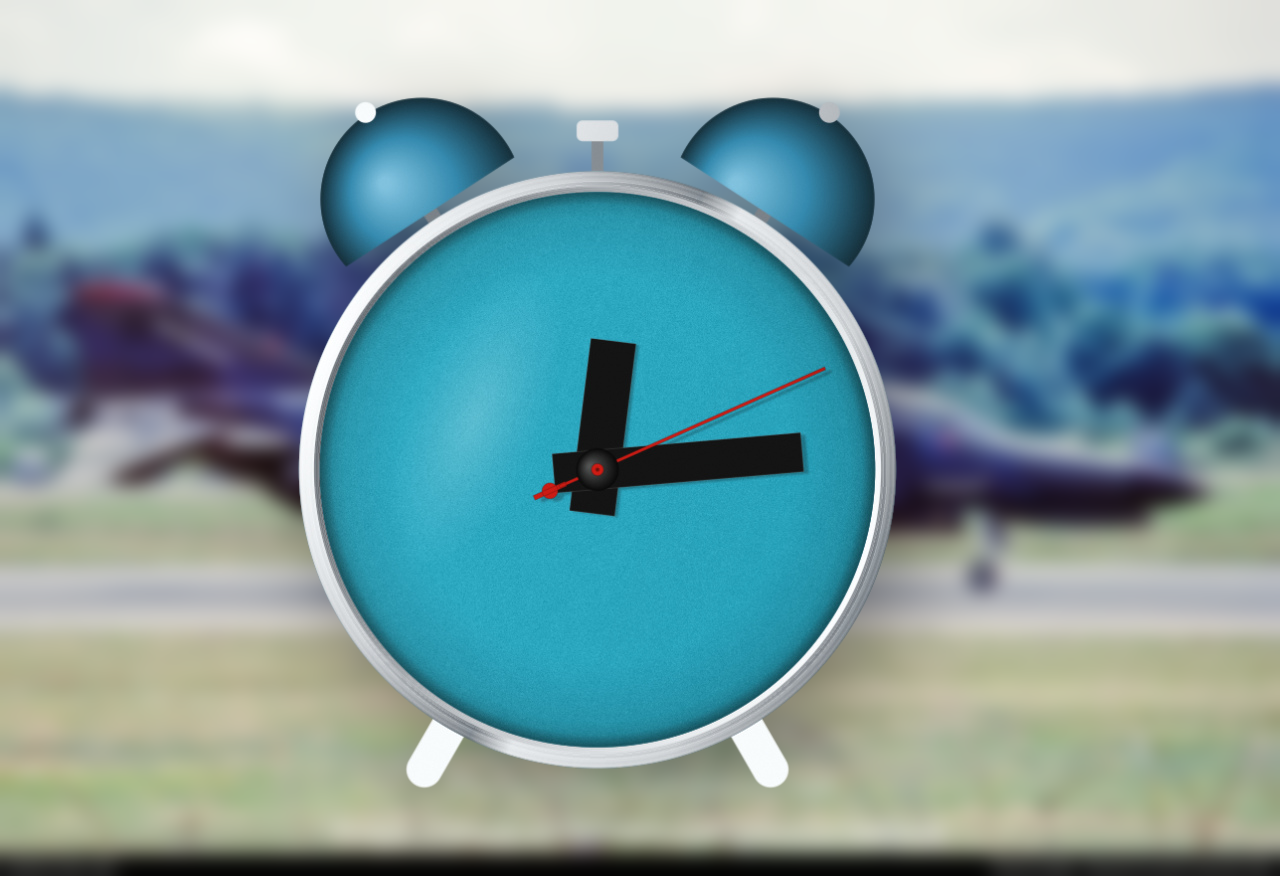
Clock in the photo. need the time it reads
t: 12:14:11
